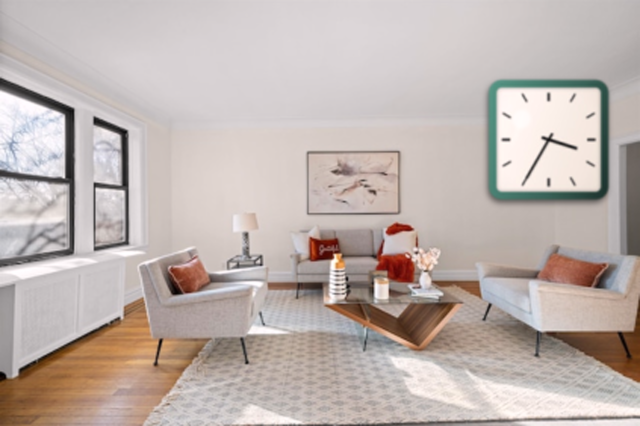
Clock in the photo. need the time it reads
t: 3:35
